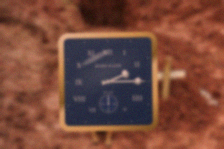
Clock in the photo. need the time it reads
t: 2:15
